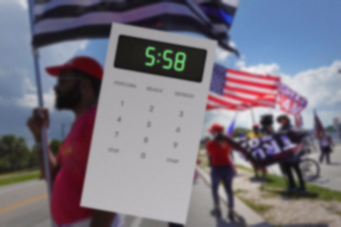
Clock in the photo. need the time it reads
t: 5:58
